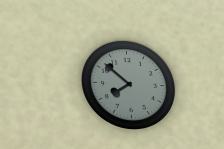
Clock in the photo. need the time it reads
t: 7:52
